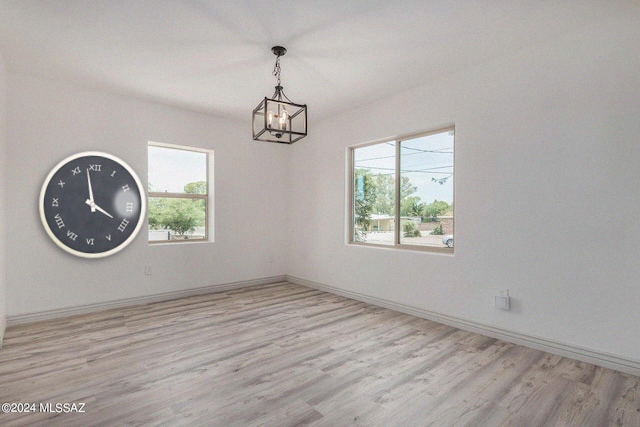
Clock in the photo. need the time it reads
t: 3:58
